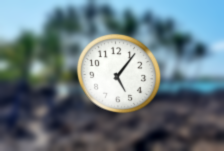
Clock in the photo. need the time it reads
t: 5:06
